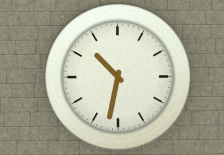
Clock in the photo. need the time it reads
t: 10:32
